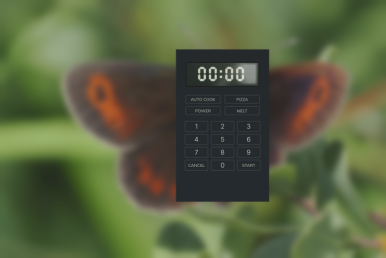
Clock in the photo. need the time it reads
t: 0:00
